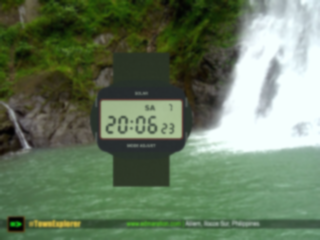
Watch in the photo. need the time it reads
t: 20:06
